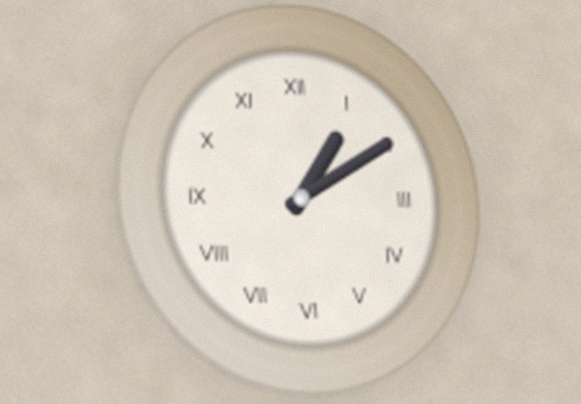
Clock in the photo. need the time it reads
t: 1:10
